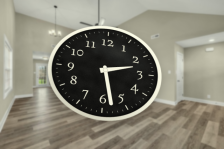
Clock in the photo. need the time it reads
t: 2:28
